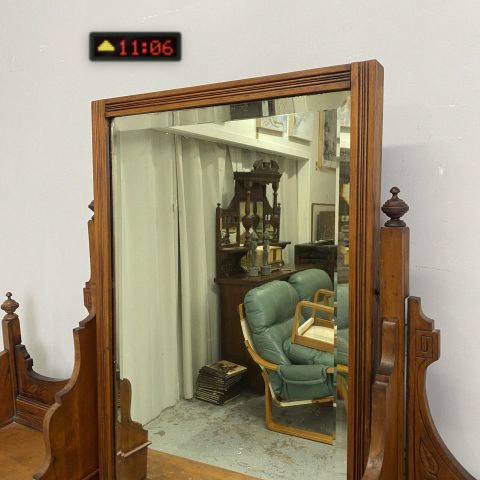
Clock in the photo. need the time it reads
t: 11:06
